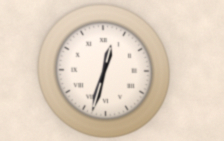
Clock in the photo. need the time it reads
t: 12:33
